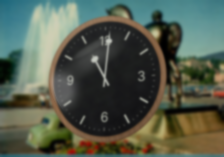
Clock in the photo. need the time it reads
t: 11:01
